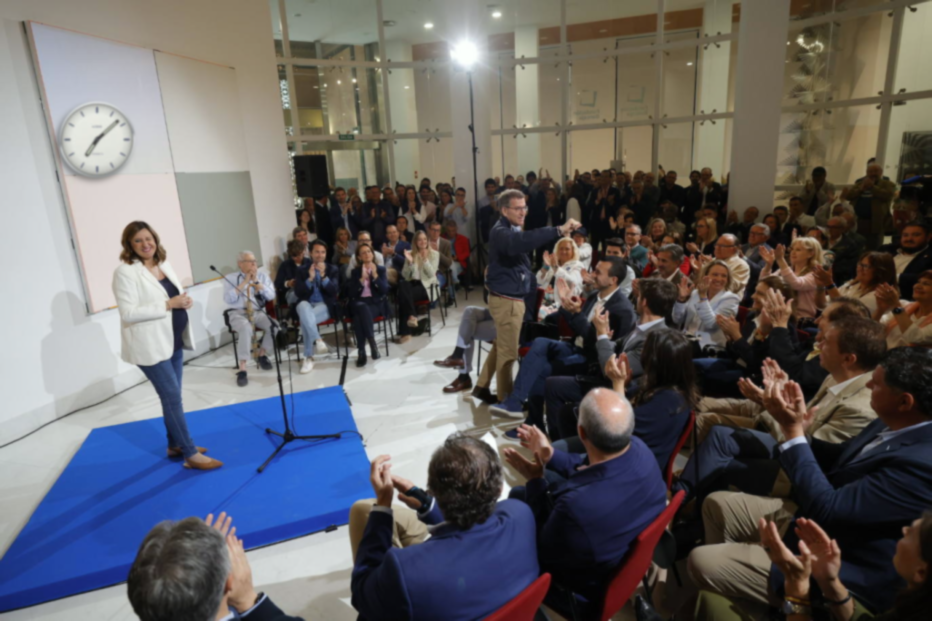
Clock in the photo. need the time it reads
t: 7:08
